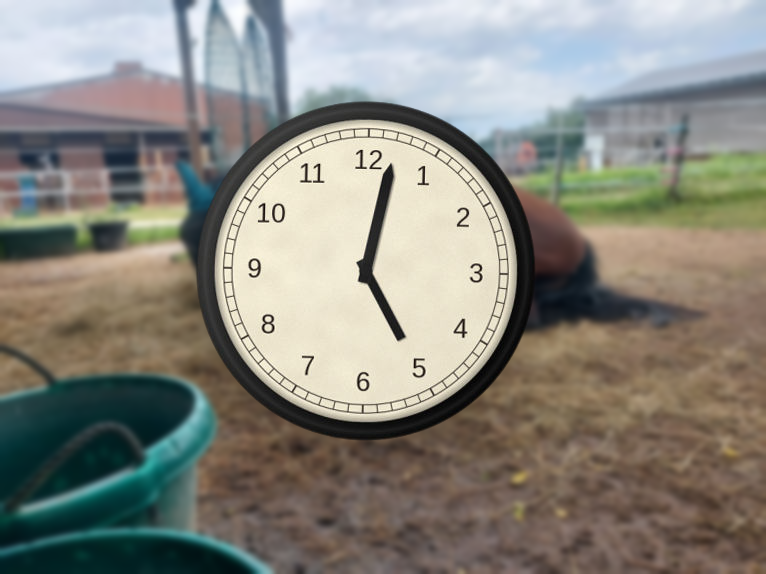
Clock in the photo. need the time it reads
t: 5:02
